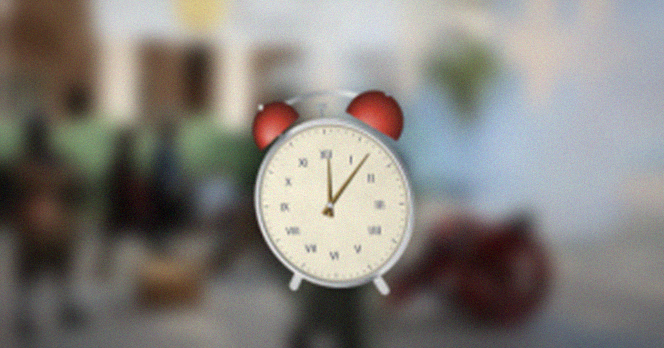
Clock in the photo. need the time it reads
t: 12:07
